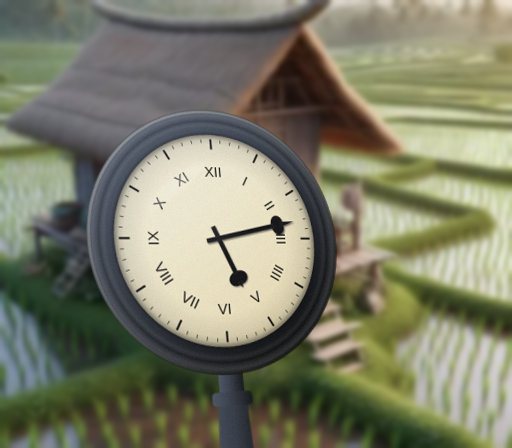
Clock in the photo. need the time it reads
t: 5:13
